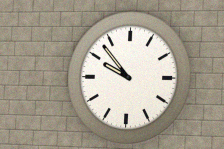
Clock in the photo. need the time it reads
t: 9:53
